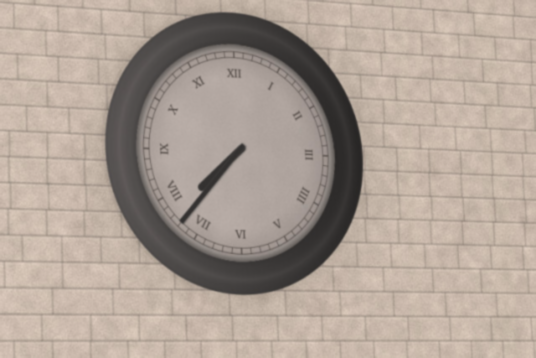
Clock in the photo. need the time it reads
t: 7:37
